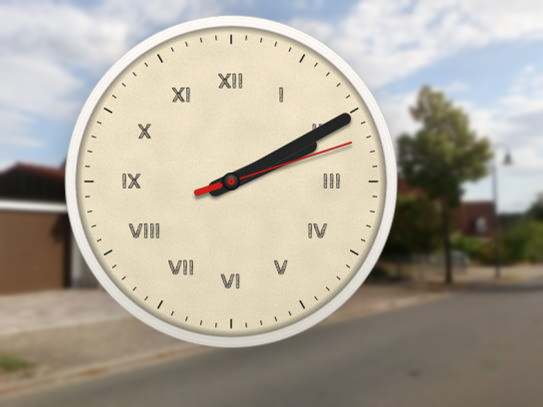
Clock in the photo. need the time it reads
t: 2:10:12
